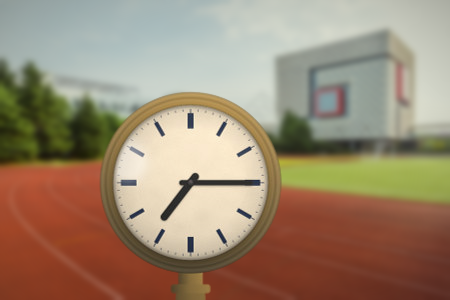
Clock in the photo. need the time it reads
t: 7:15
